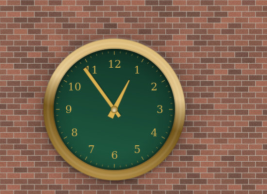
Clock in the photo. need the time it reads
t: 12:54
